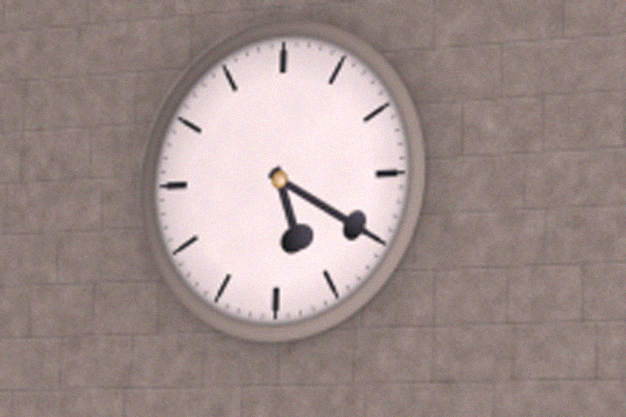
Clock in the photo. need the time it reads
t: 5:20
